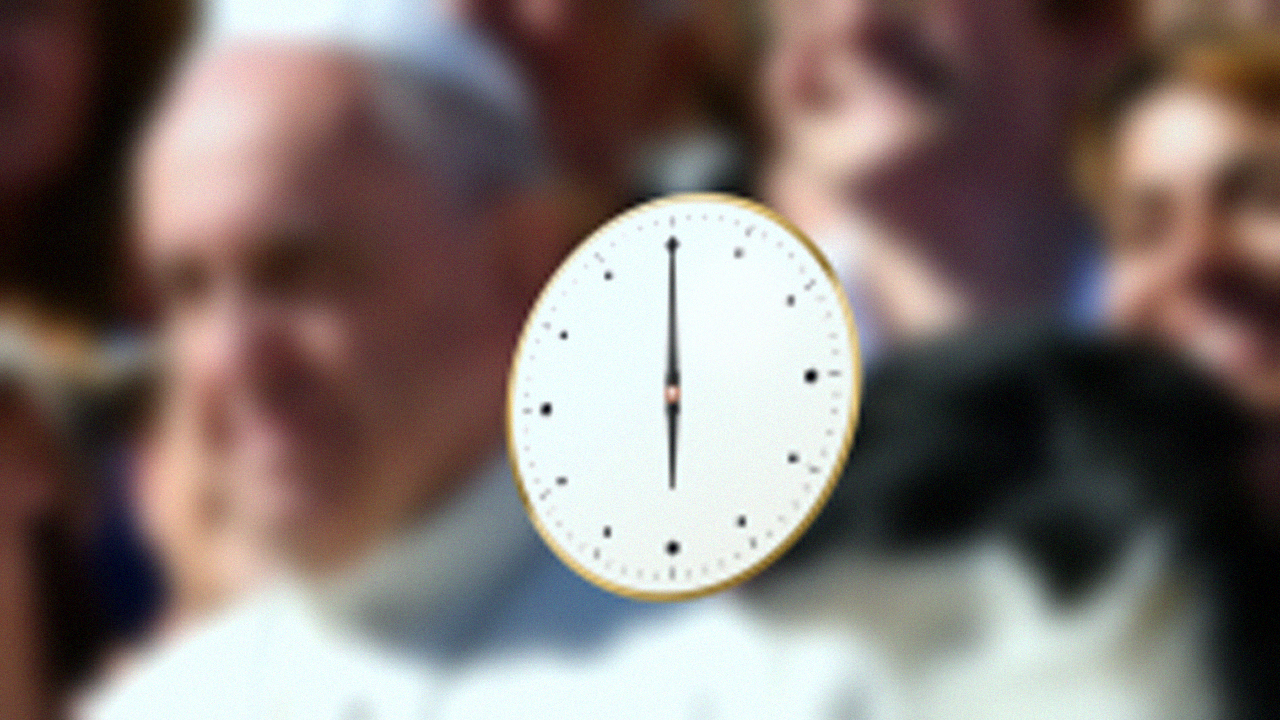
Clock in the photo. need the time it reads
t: 6:00
